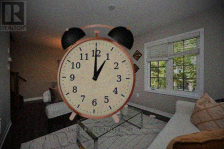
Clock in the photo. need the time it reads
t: 1:00
